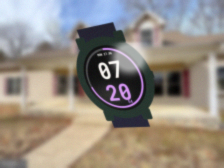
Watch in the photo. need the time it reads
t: 7:20
